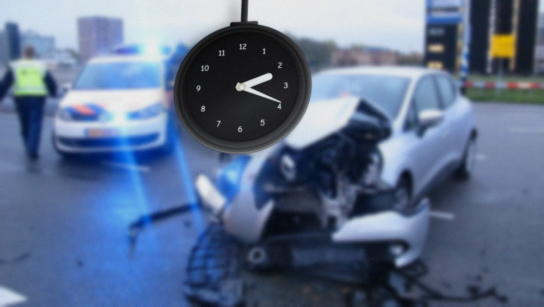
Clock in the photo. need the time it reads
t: 2:19
